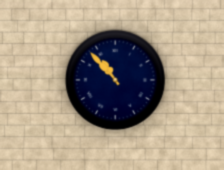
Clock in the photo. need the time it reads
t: 10:53
